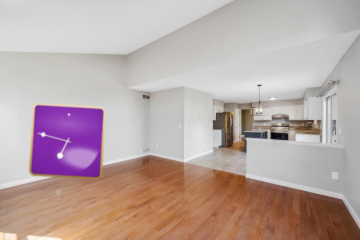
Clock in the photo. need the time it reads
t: 6:47
